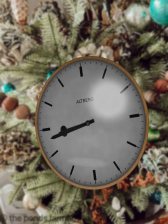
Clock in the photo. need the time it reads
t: 8:43
